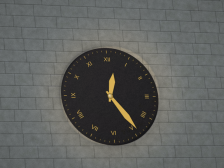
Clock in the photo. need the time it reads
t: 12:24
